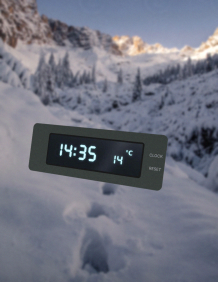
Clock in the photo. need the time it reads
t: 14:35
